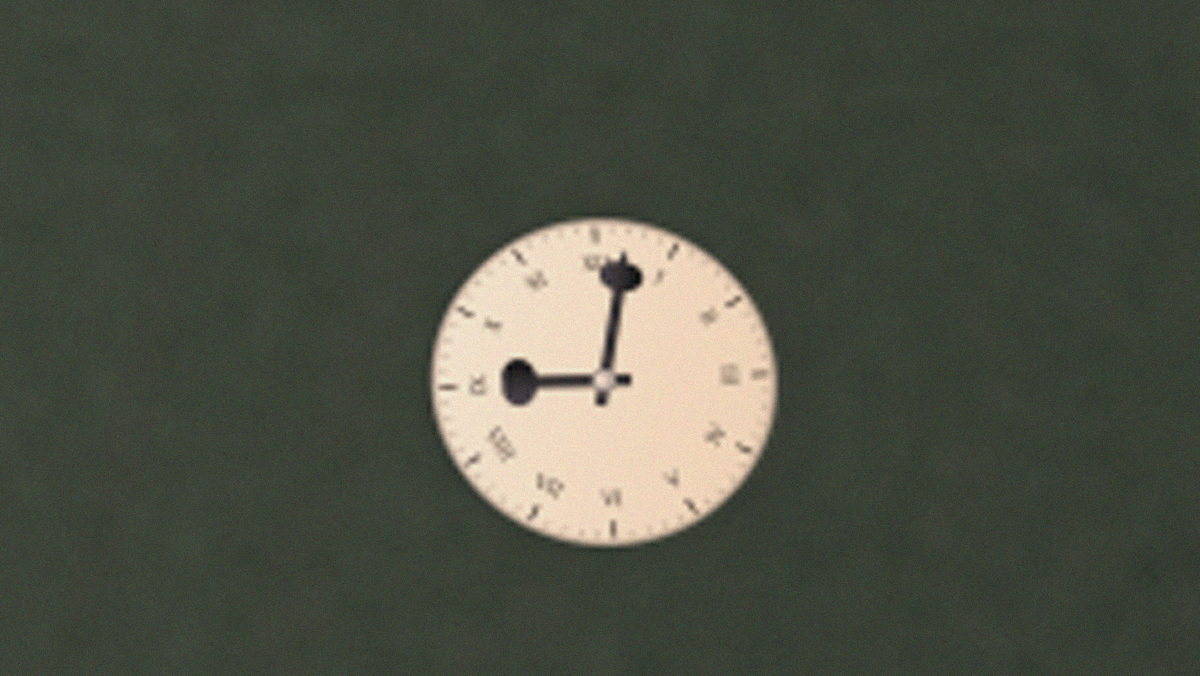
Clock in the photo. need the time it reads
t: 9:02
